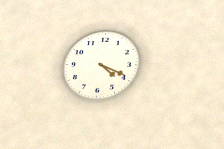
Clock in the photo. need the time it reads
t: 4:19
